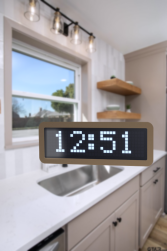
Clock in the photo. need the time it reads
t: 12:51
